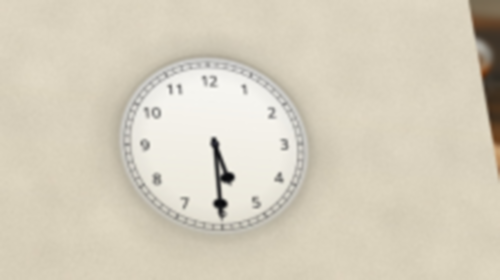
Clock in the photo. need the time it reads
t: 5:30
